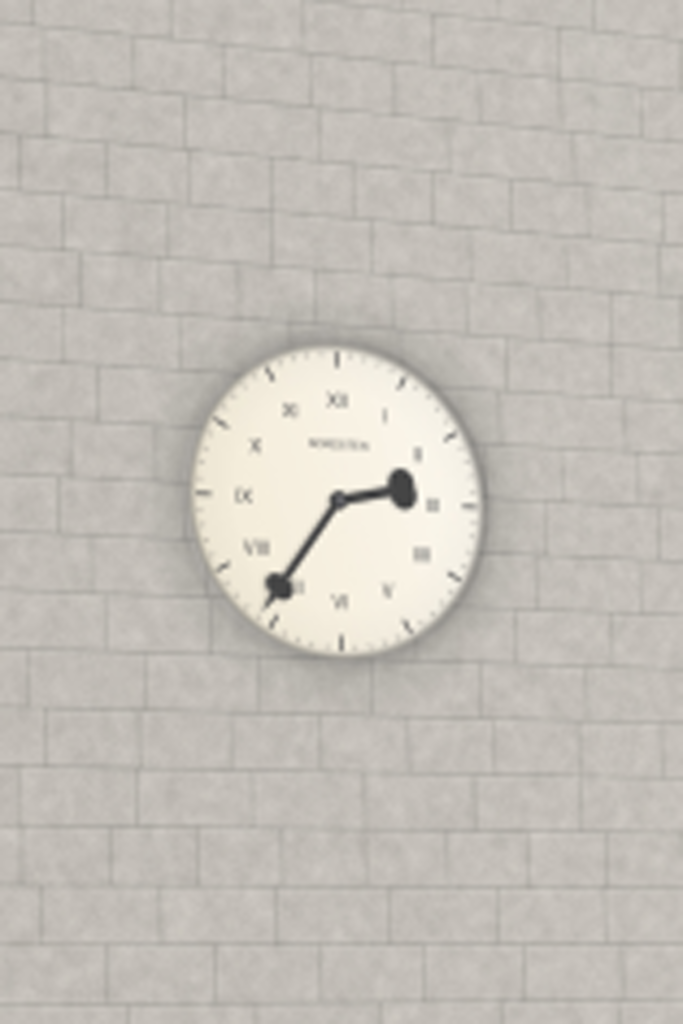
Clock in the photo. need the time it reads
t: 2:36
